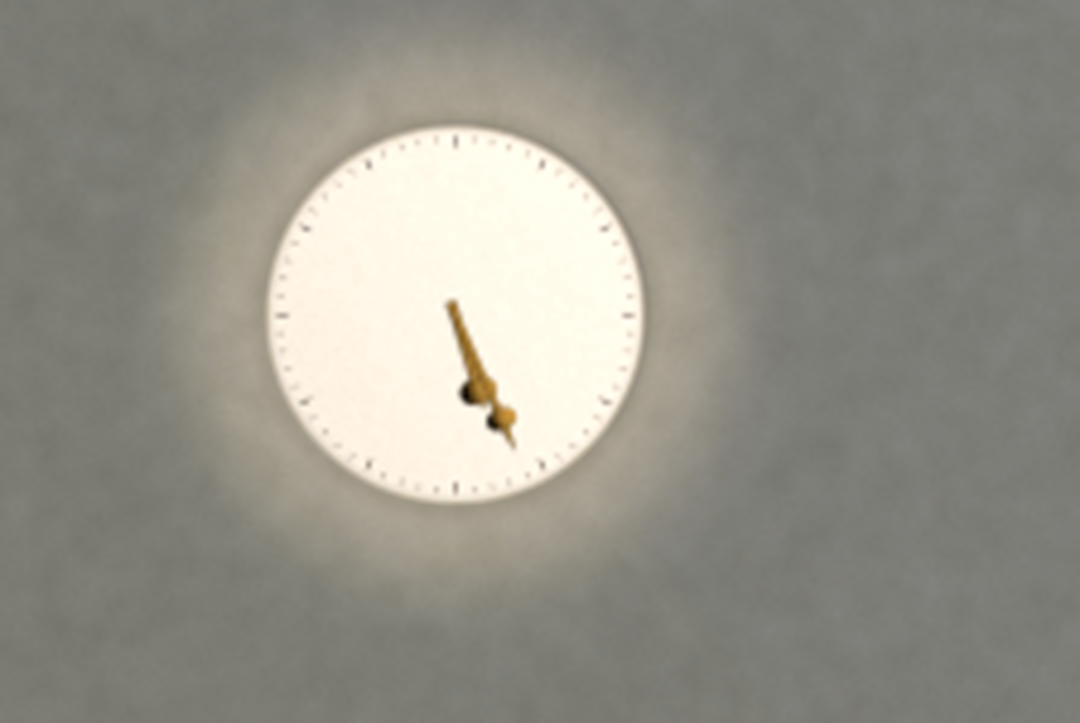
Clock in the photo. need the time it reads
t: 5:26
